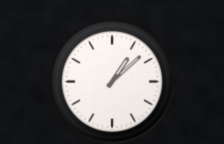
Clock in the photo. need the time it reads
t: 1:08
